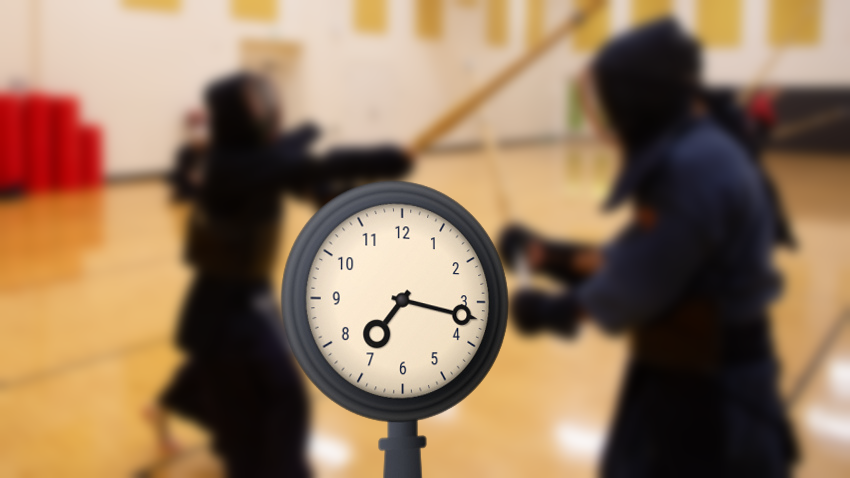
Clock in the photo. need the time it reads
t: 7:17
